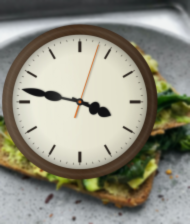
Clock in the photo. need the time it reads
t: 3:47:03
